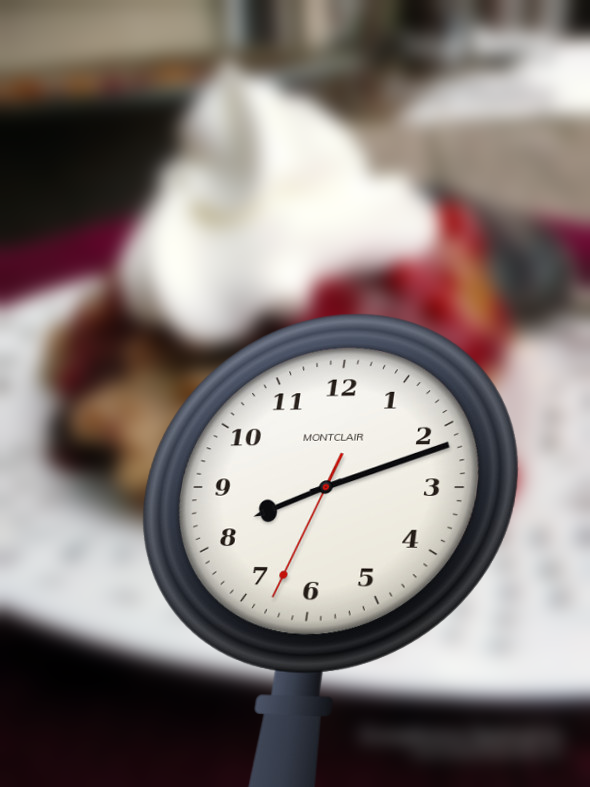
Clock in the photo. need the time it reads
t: 8:11:33
